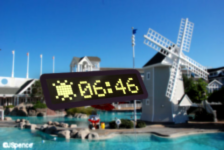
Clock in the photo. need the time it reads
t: 6:46
